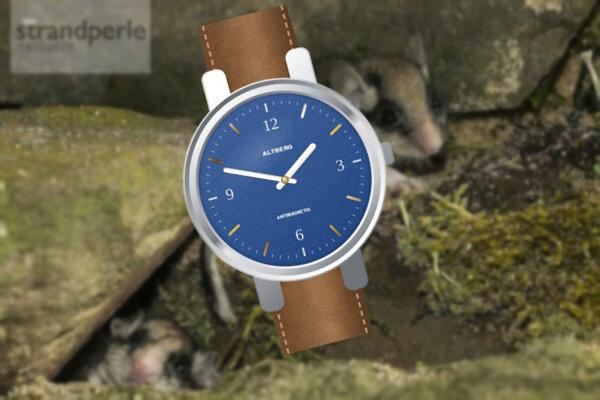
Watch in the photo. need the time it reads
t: 1:49
